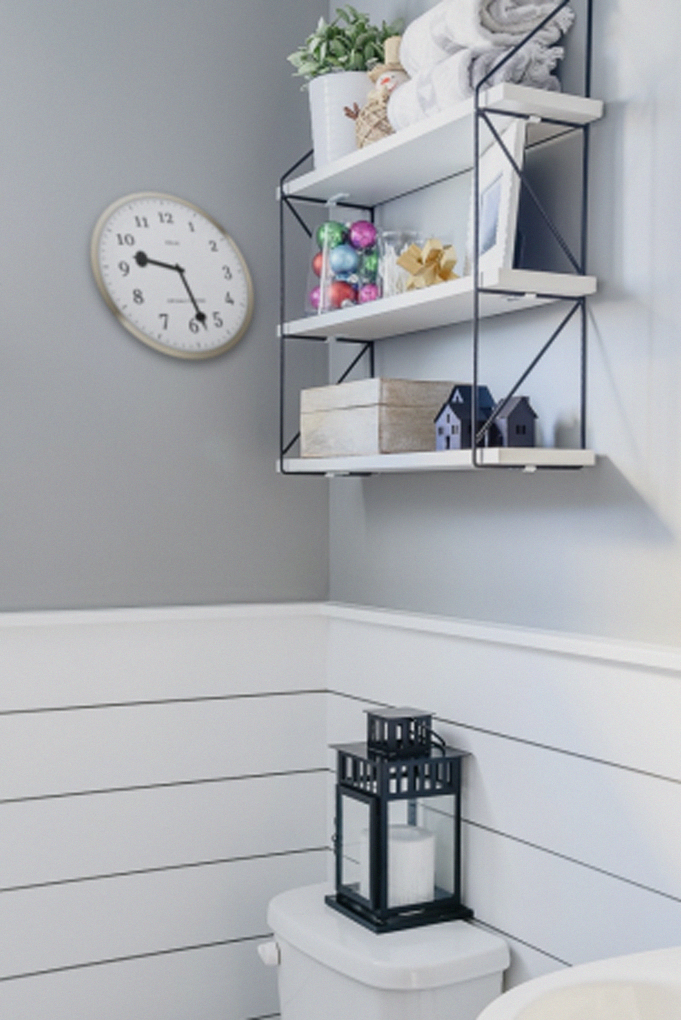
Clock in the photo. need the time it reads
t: 9:28
